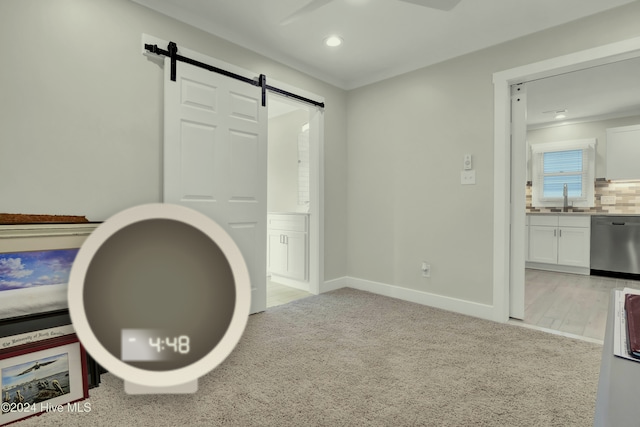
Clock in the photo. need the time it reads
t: 4:48
